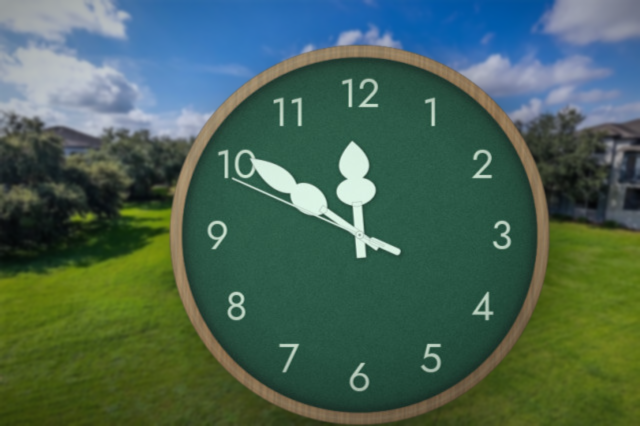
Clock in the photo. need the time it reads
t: 11:50:49
